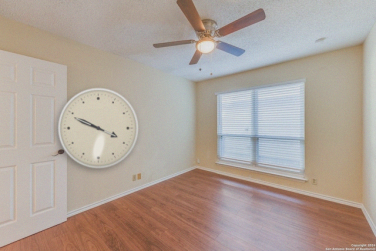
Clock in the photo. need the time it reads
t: 3:49
